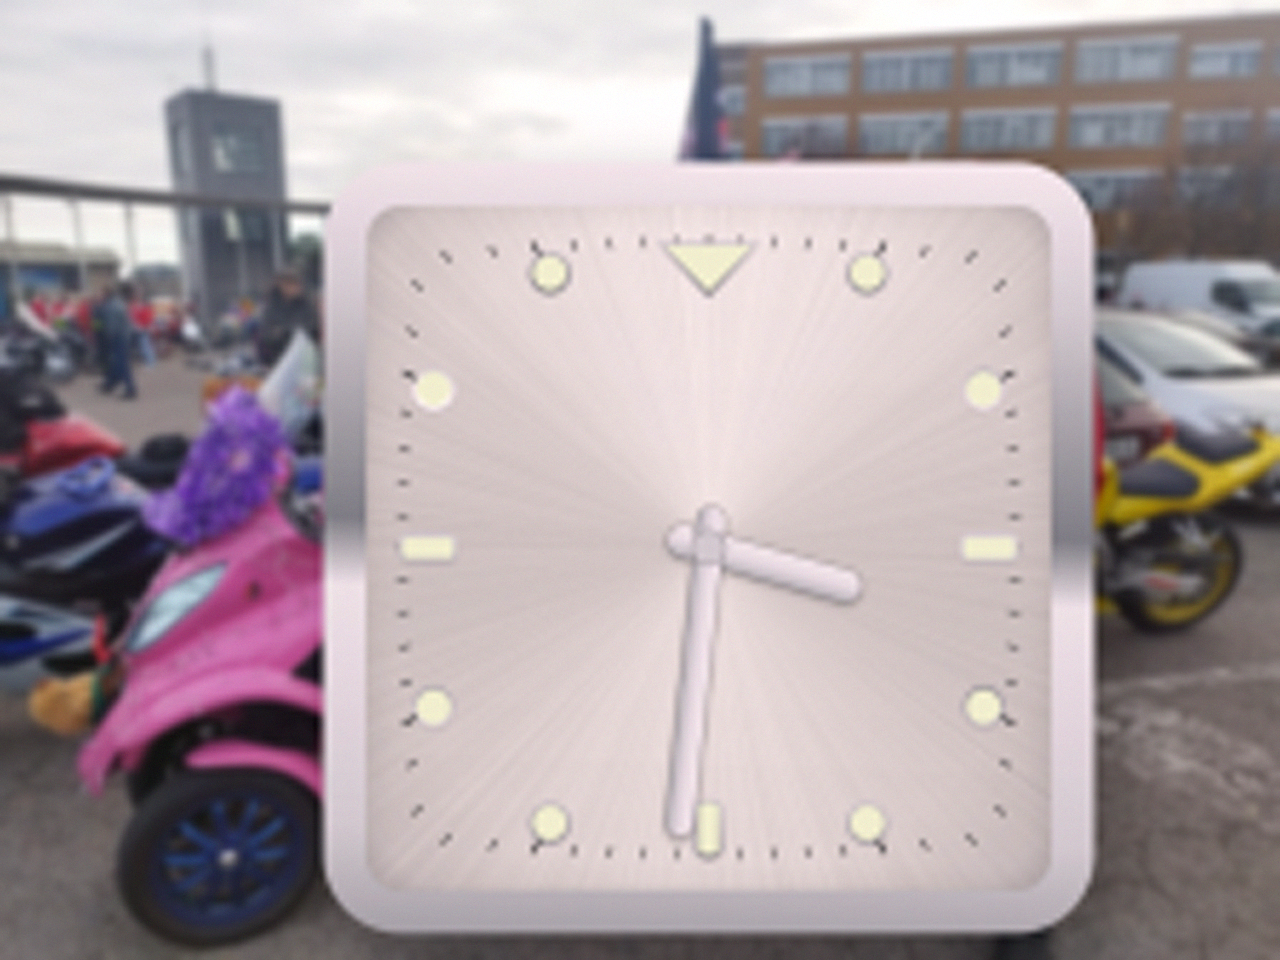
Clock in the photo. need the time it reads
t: 3:31
